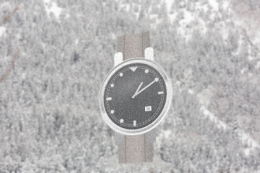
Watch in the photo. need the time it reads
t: 1:10
